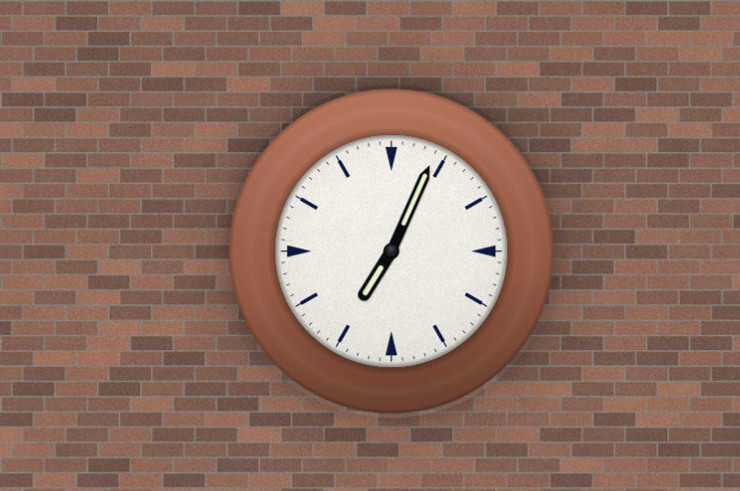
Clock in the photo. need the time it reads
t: 7:04
